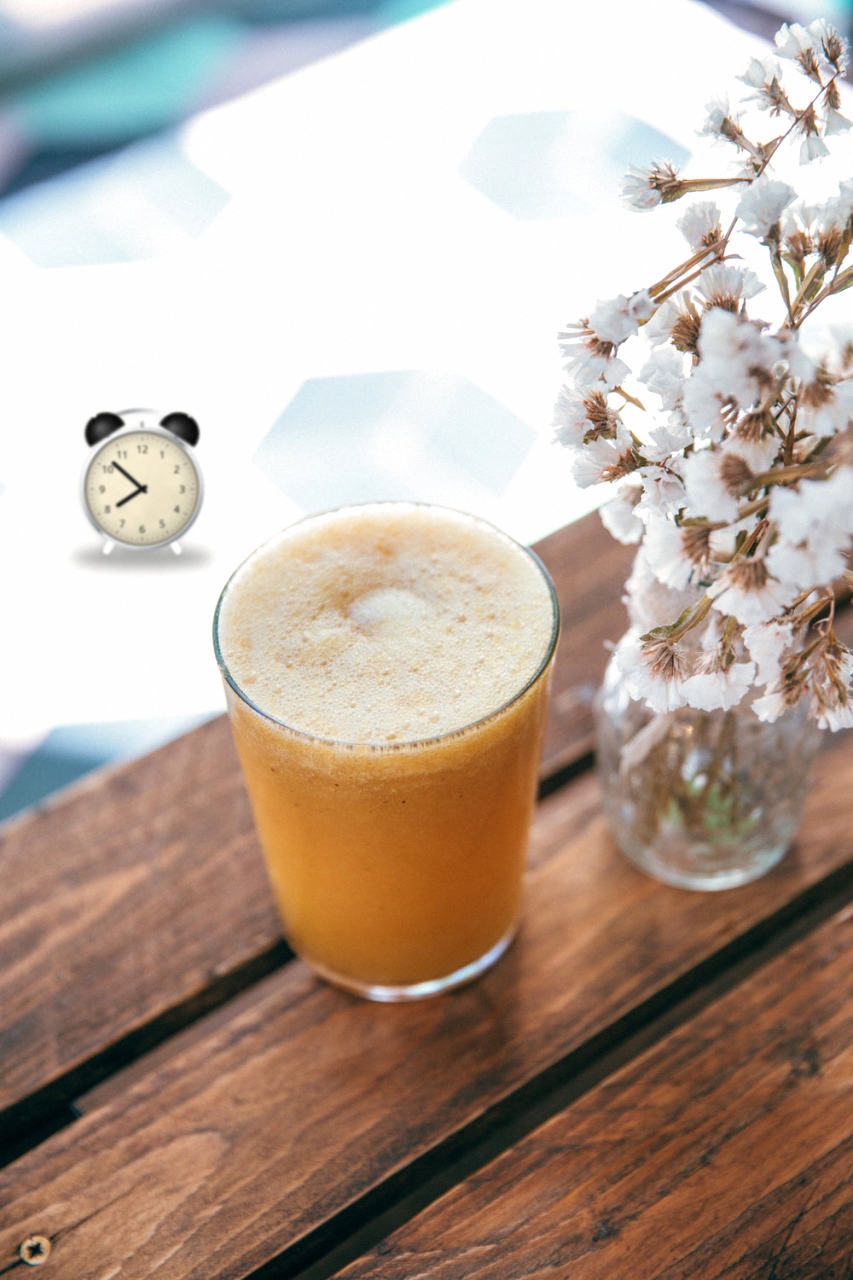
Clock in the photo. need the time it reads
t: 7:52
